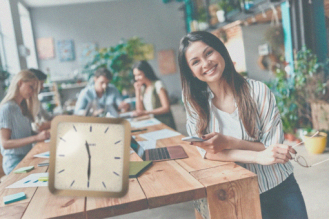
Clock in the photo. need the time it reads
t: 11:30
